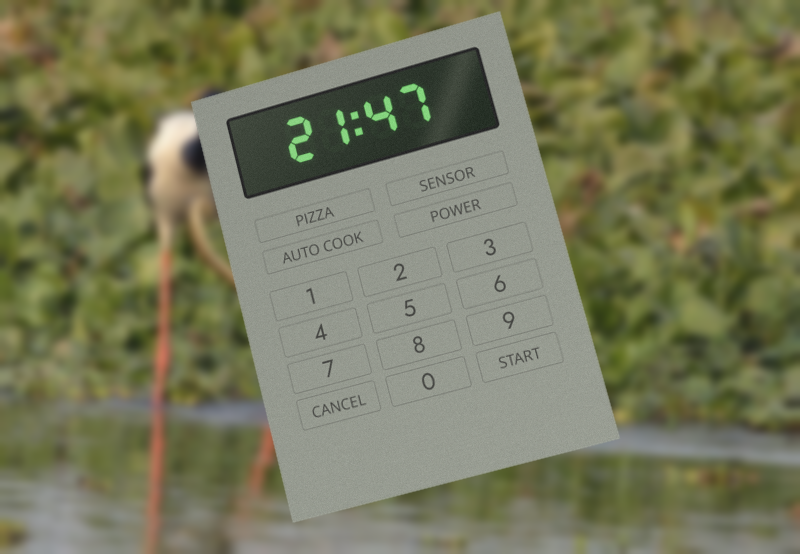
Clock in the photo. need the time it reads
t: 21:47
